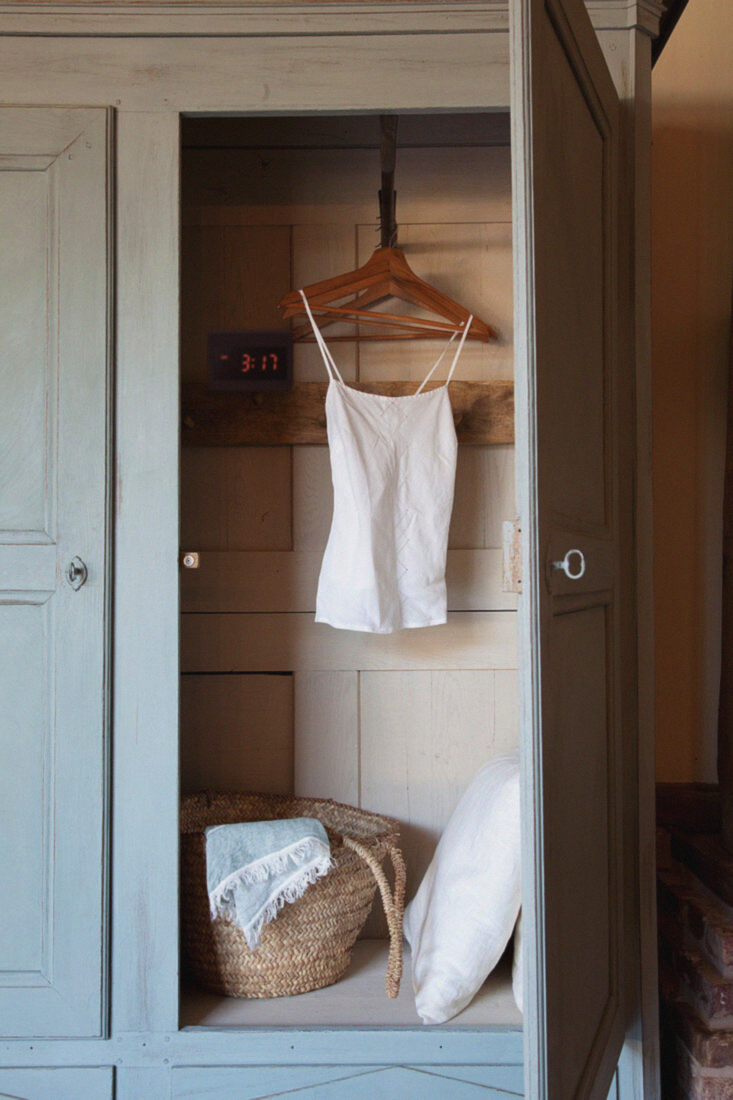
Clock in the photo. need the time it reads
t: 3:17
